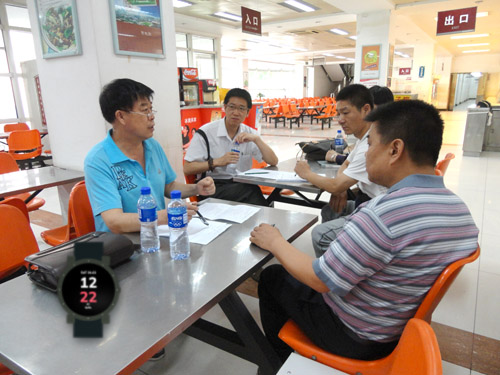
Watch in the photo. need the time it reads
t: 12:22
